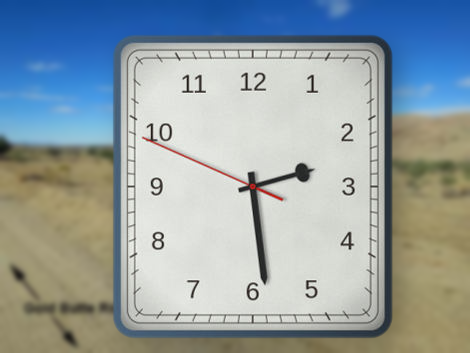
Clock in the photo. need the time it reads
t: 2:28:49
